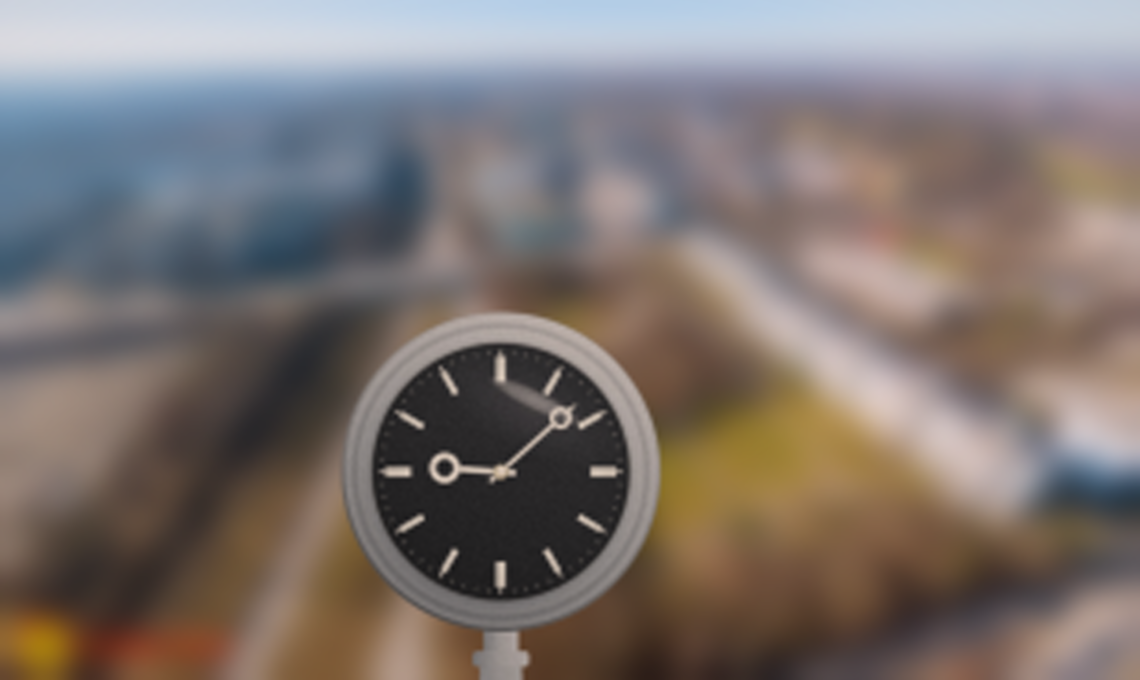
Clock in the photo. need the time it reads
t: 9:08
